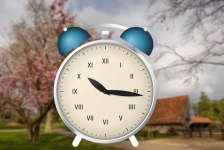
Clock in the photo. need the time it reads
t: 10:16
